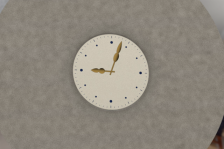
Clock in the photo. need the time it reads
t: 9:03
